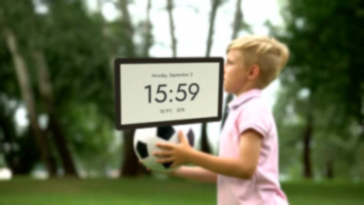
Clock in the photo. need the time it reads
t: 15:59
